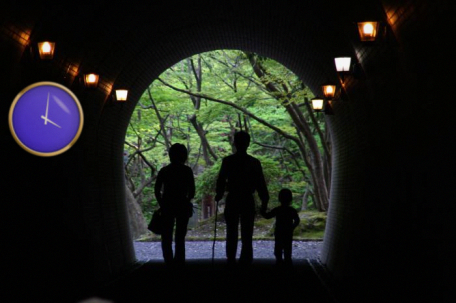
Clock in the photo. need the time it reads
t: 4:01
